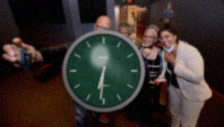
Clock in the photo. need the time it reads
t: 6:31
